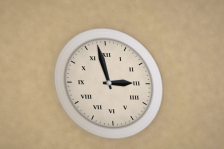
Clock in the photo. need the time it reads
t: 2:58
